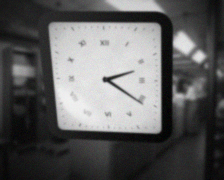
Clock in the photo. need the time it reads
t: 2:21
